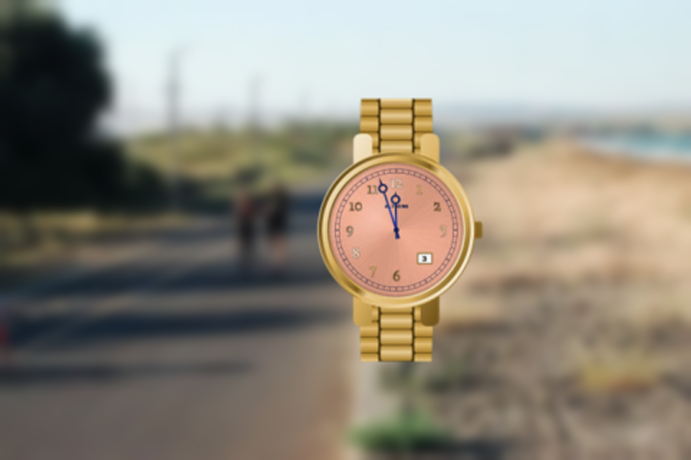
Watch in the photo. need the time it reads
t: 11:57
